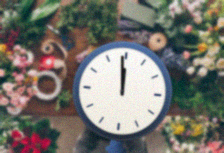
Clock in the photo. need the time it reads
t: 11:59
